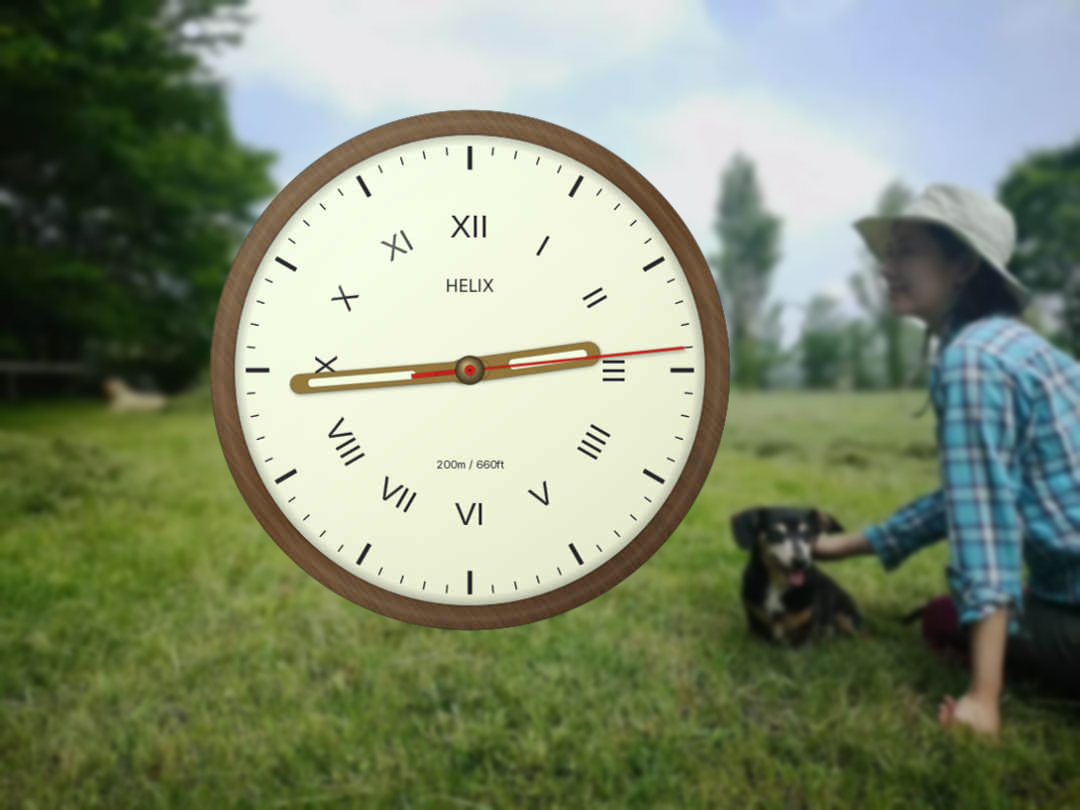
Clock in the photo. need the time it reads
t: 2:44:14
